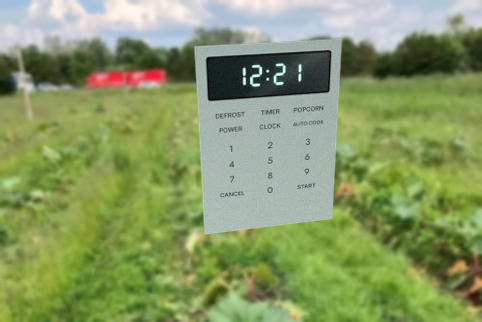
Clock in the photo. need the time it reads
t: 12:21
